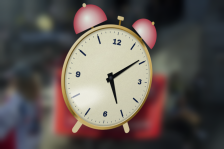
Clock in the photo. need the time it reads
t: 5:09
